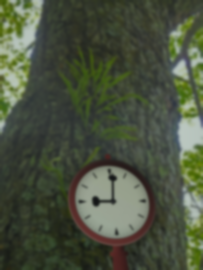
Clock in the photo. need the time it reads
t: 9:01
